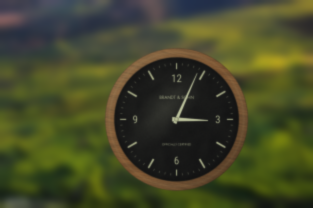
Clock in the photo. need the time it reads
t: 3:04
